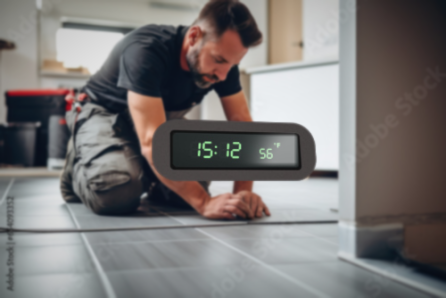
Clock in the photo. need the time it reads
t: 15:12
